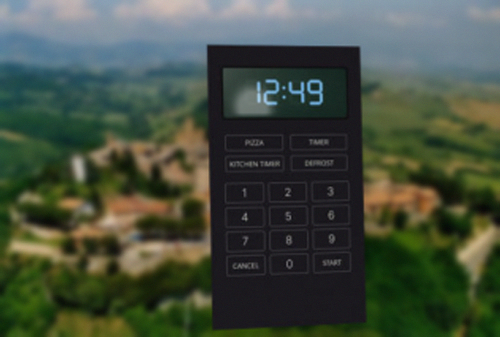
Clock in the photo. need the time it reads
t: 12:49
